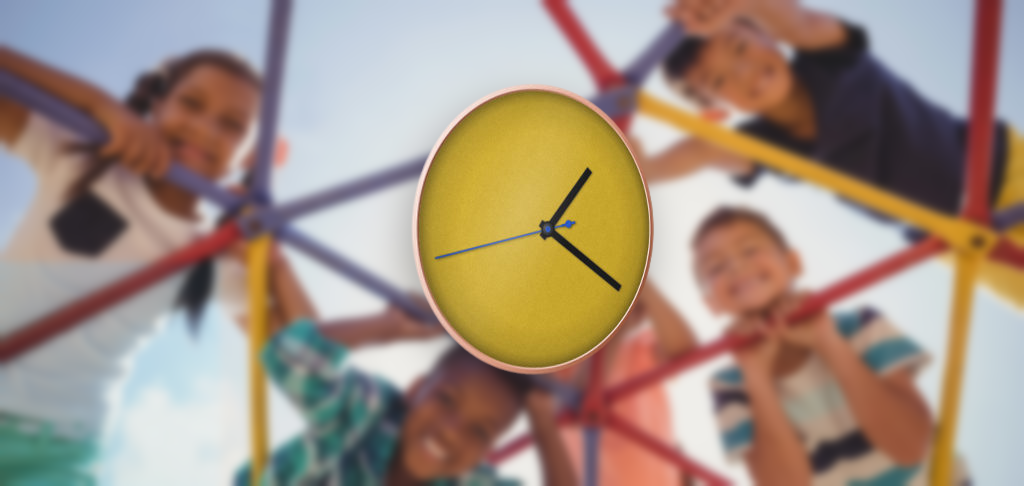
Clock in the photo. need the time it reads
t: 1:20:43
